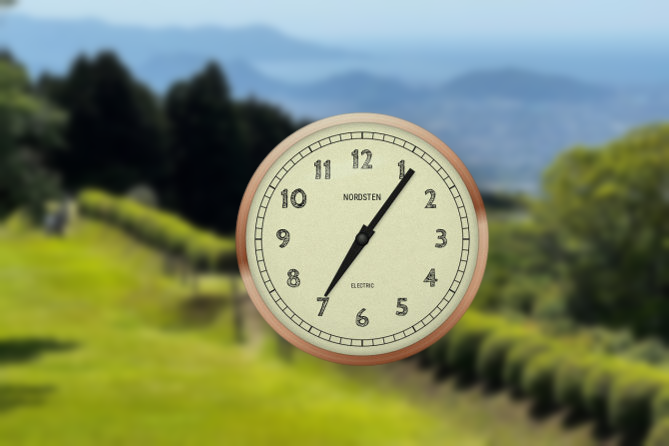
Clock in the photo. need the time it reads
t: 7:06
